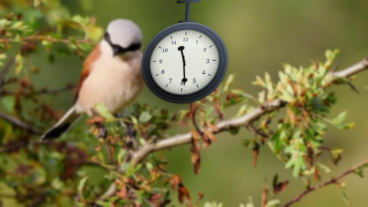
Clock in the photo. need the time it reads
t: 11:29
